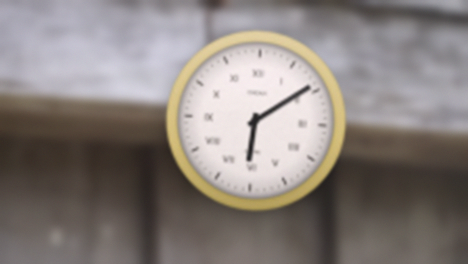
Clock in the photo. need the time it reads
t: 6:09
